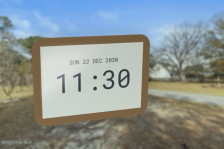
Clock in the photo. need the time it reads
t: 11:30
